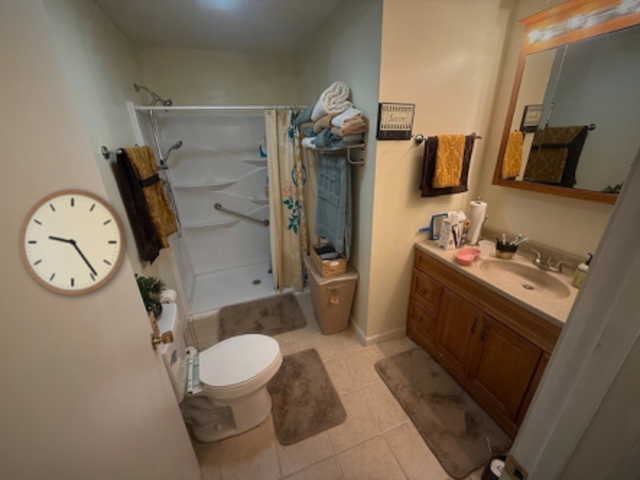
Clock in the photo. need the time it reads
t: 9:24
